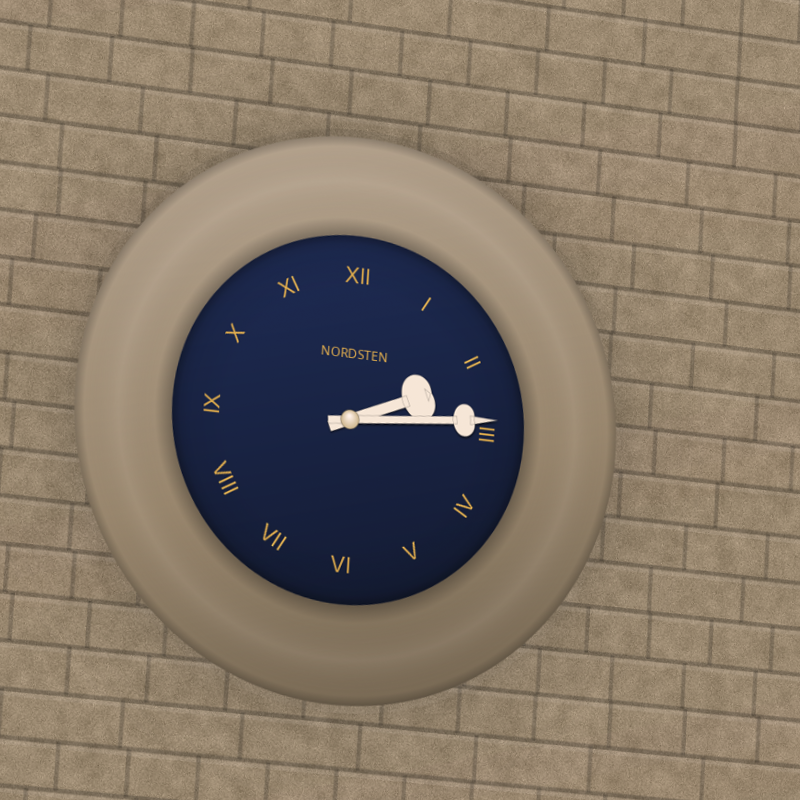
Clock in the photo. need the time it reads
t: 2:14
